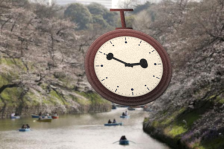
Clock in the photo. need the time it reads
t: 2:50
